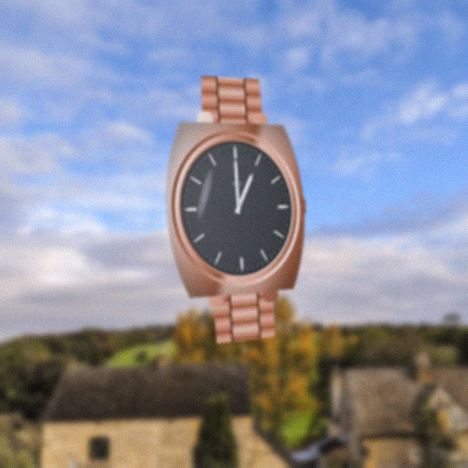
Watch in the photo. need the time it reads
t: 1:00
